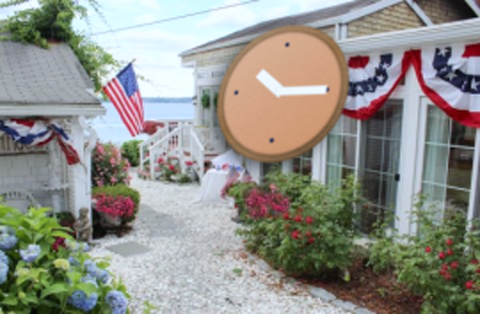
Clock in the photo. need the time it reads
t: 10:15
